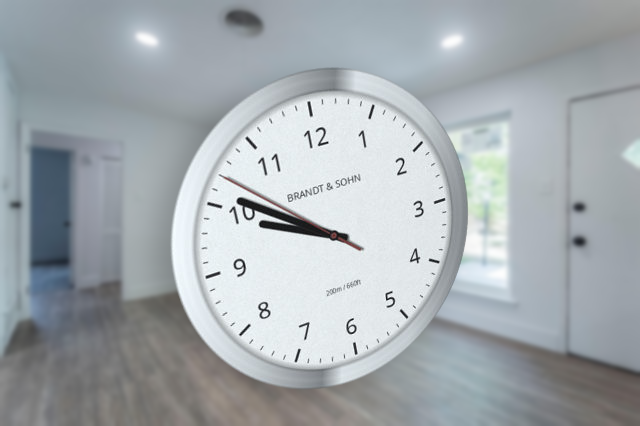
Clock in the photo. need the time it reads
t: 9:50:52
